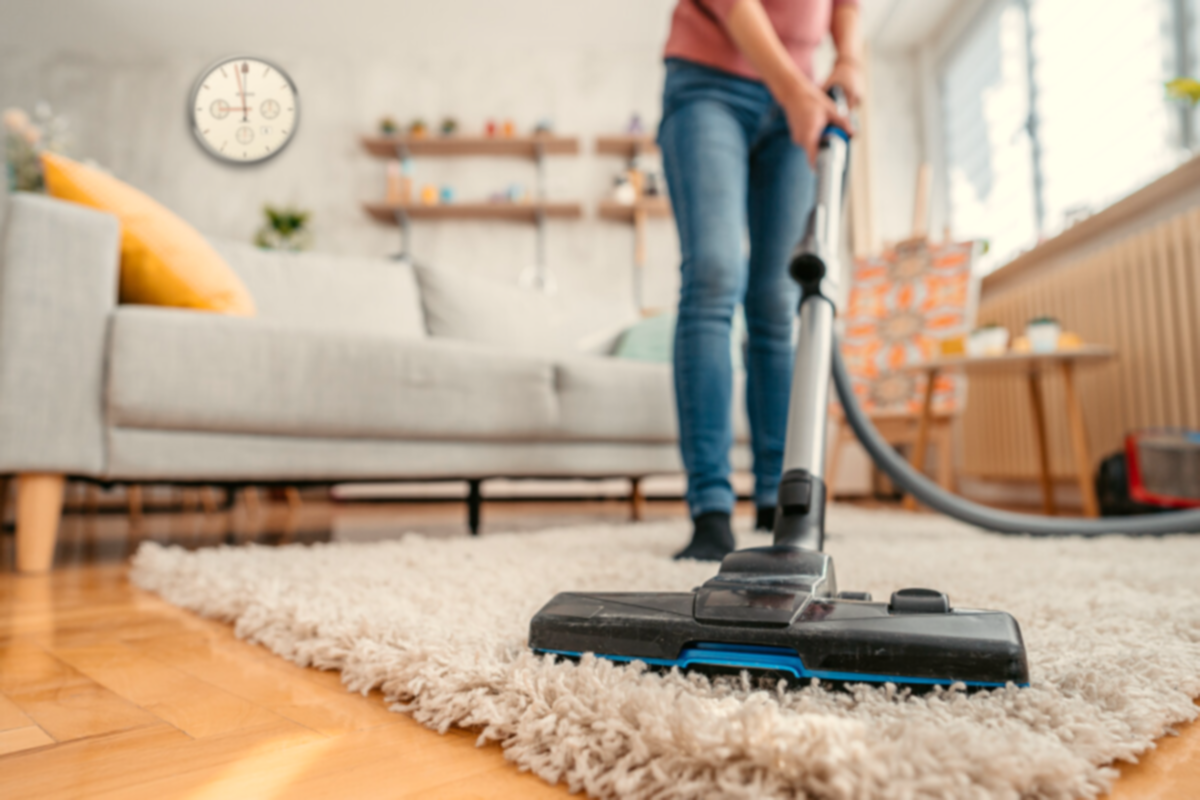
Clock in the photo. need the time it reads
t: 8:58
